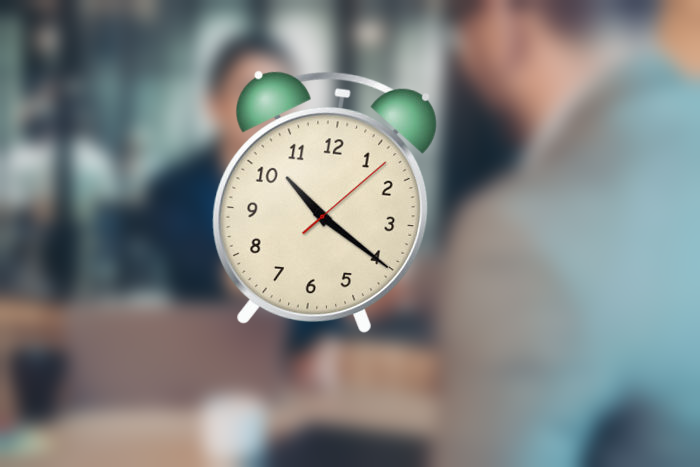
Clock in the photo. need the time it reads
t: 10:20:07
